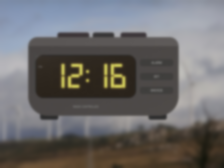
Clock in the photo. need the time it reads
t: 12:16
